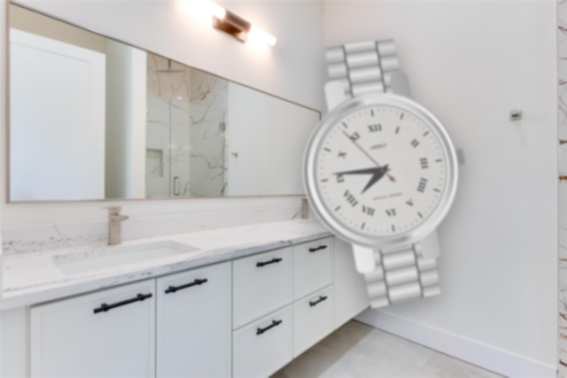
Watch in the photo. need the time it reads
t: 7:45:54
